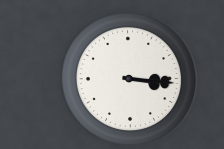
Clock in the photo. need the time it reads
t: 3:16
